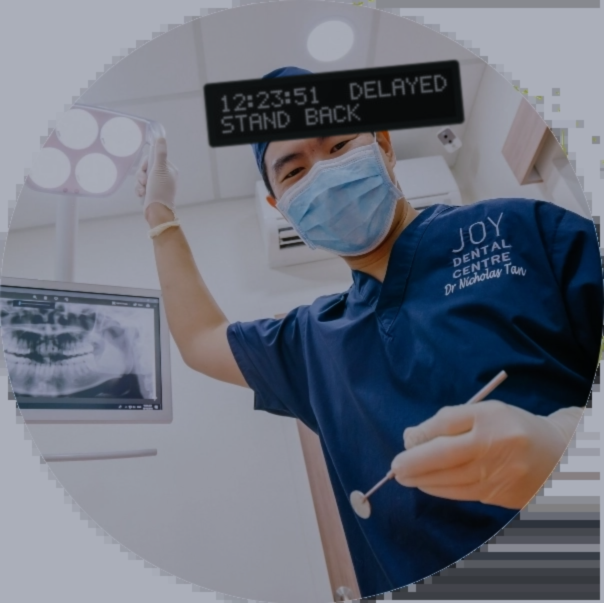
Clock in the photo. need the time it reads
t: 12:23:51
